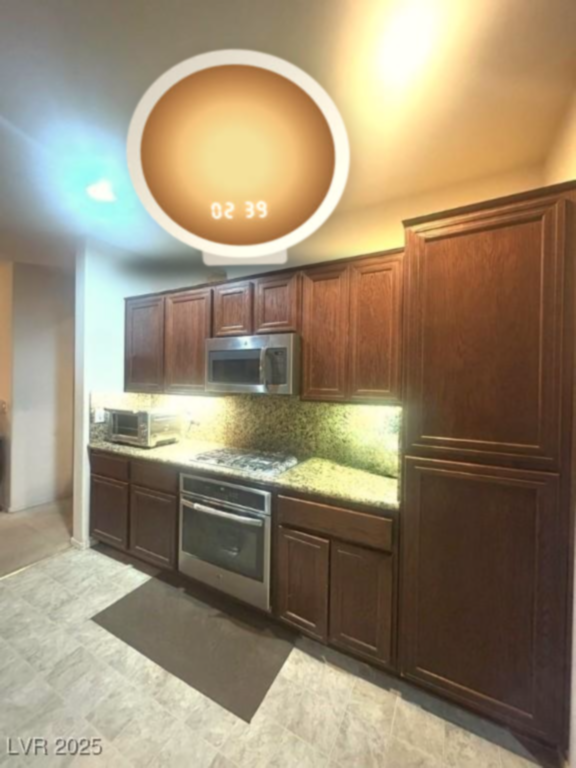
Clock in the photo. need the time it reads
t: 2:39
